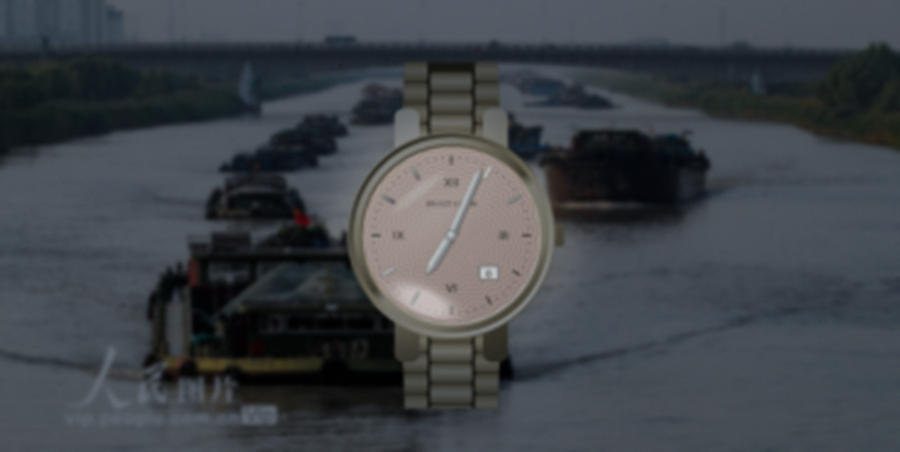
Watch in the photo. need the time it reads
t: 7:04
